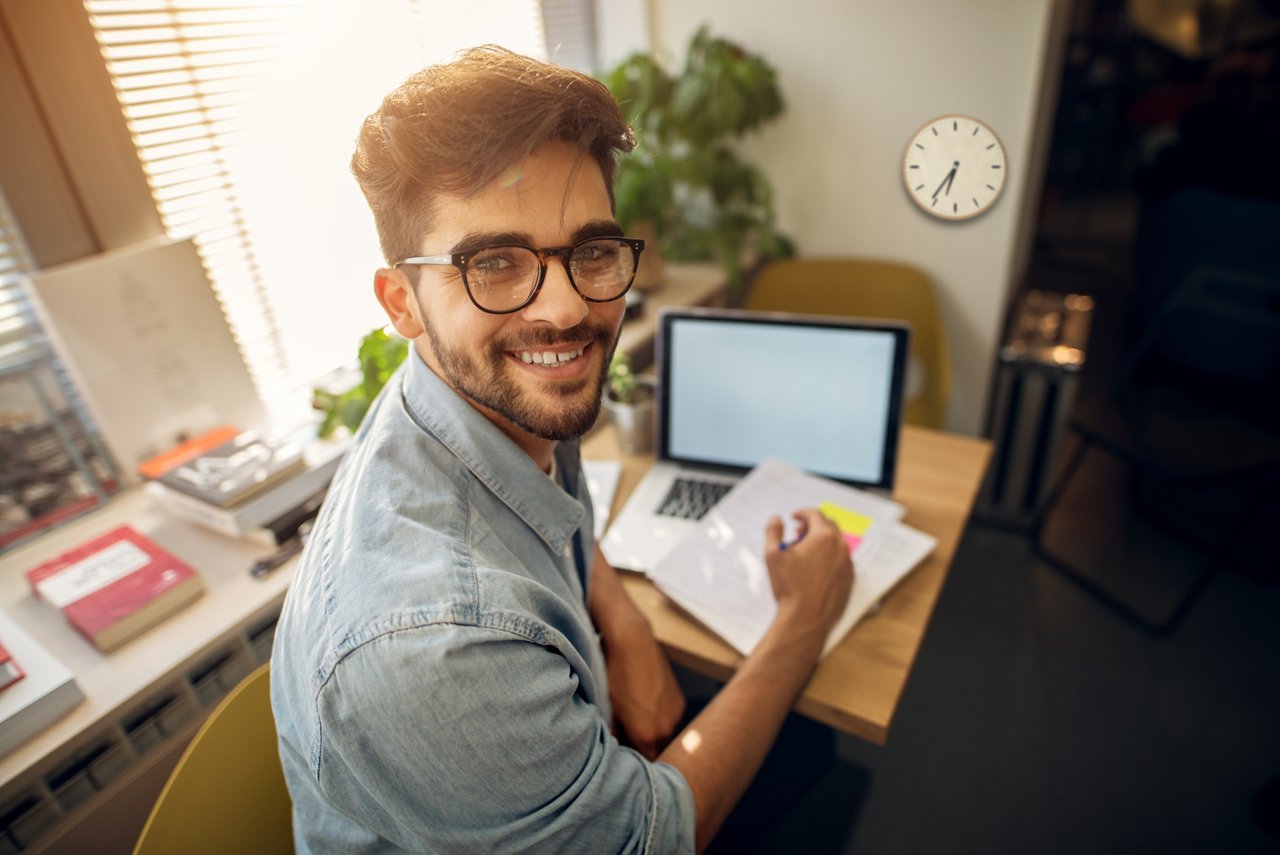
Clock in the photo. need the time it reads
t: 6:36
